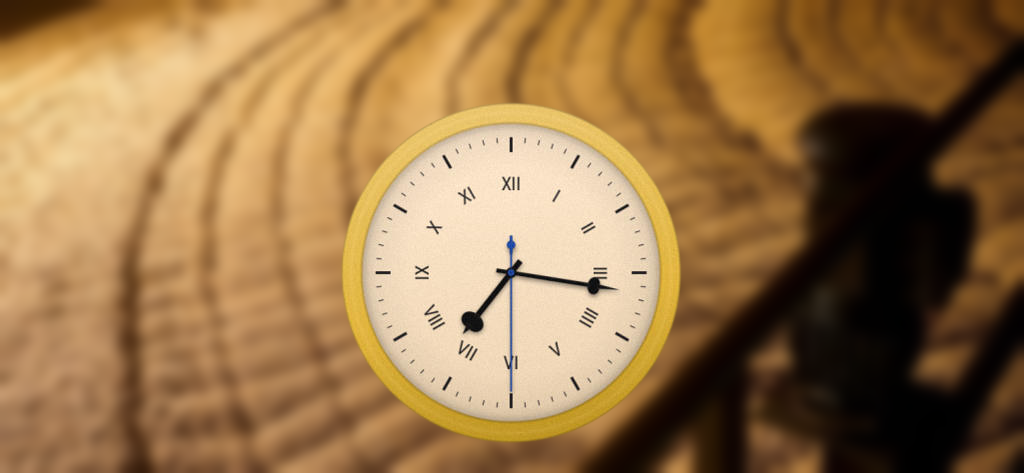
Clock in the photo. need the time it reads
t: 7:16:30
